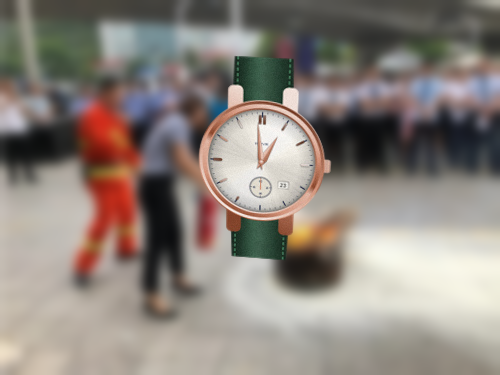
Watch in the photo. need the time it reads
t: 12:59
